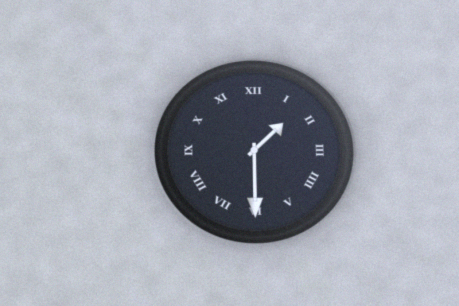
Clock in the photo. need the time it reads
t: 1:30
